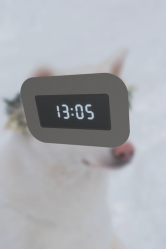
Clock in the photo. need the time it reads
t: 13:05
